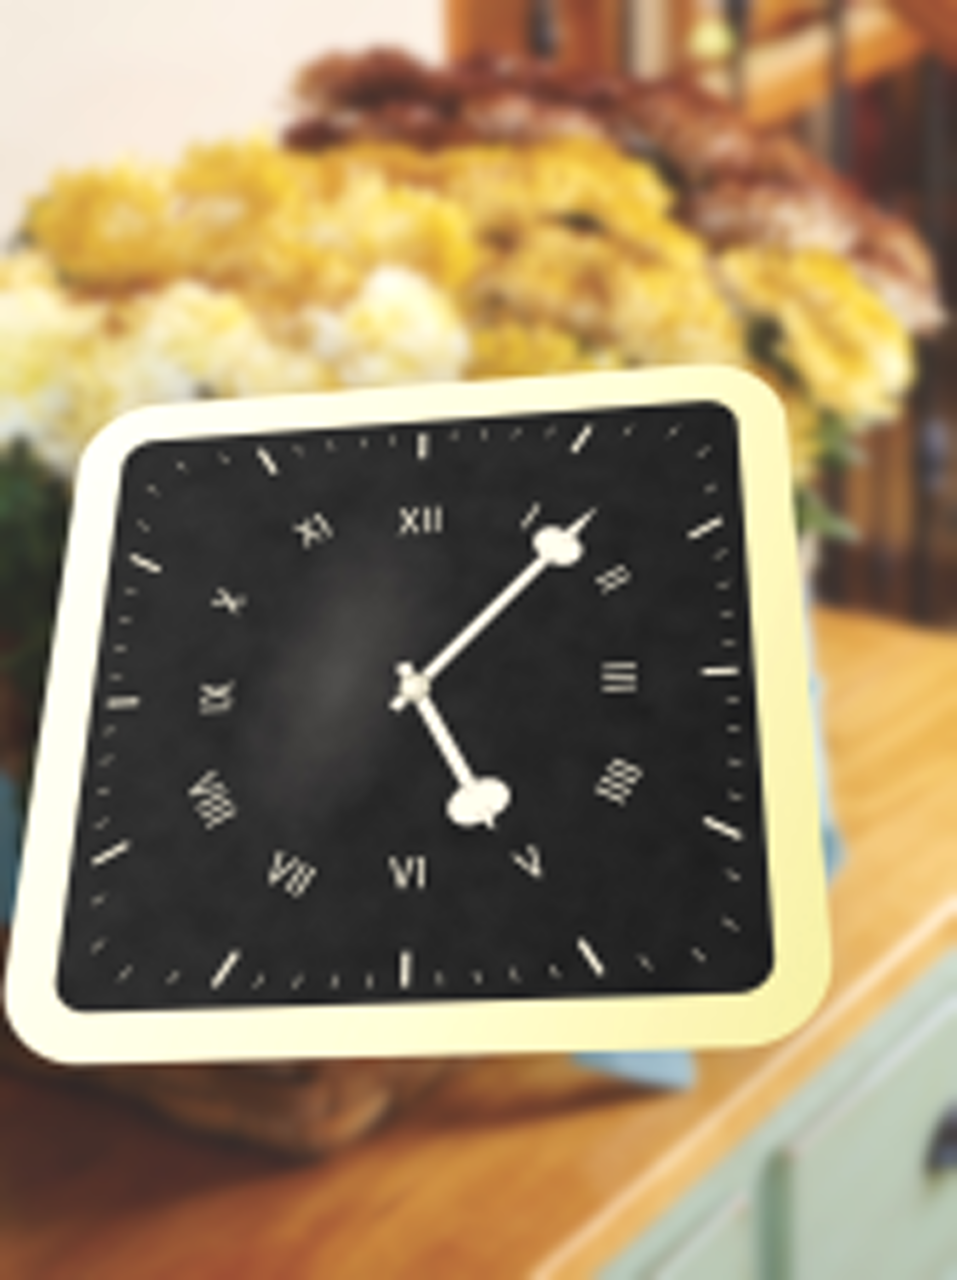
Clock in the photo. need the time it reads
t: 5:07
